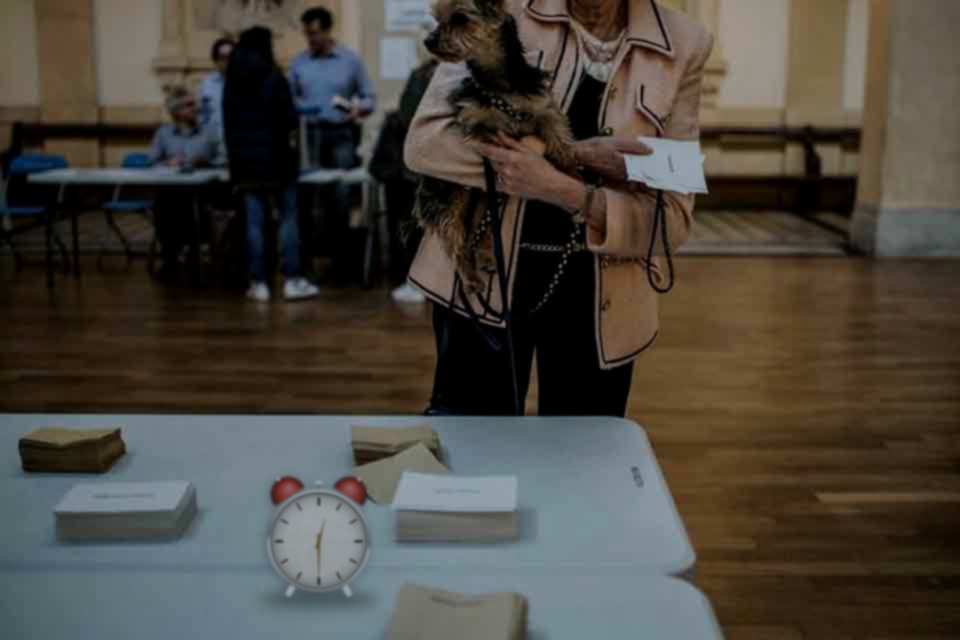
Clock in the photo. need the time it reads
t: 12:30
